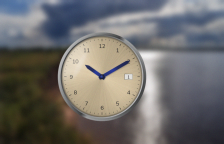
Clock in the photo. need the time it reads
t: 10:10
